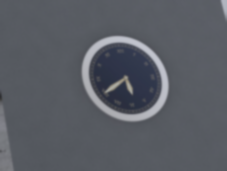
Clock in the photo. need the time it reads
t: 5:40
